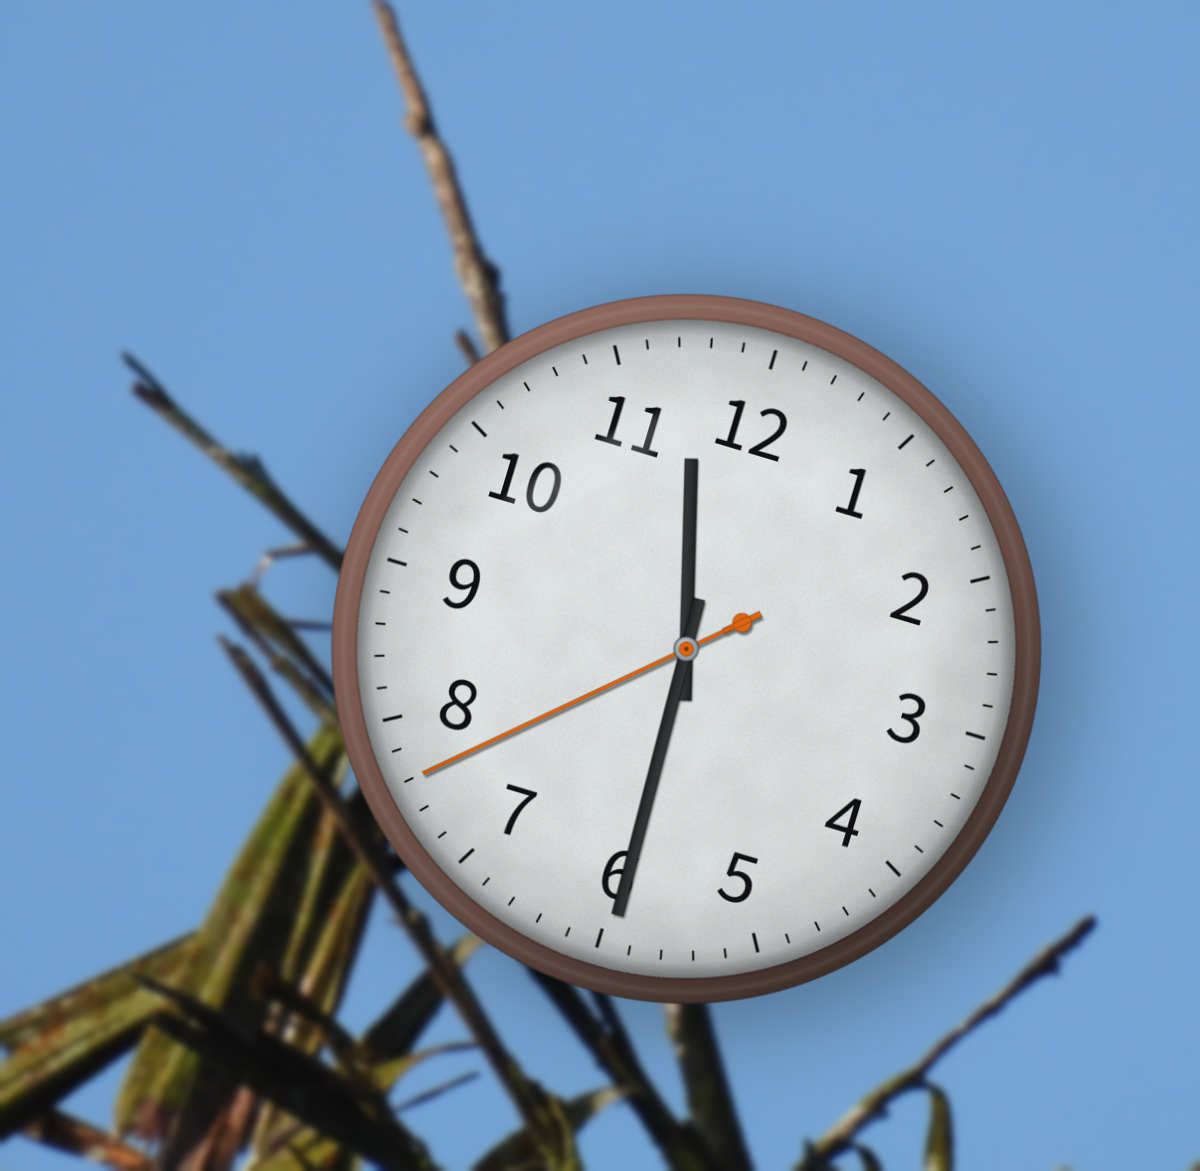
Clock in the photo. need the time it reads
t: 11:29:38
